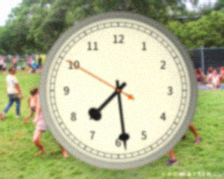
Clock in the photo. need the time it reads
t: 7:28:50
